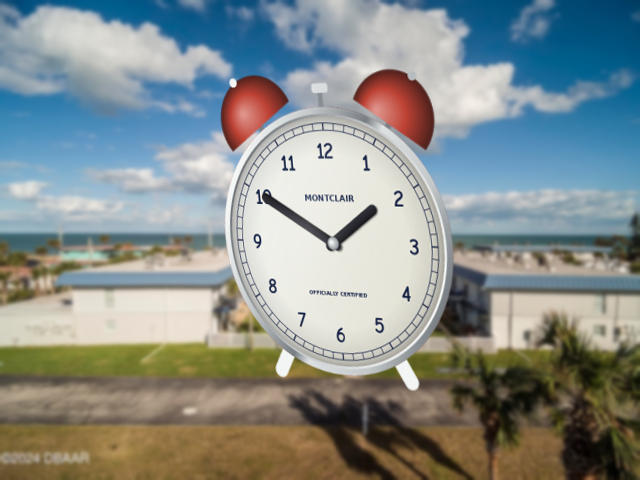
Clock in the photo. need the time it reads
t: 1:50
